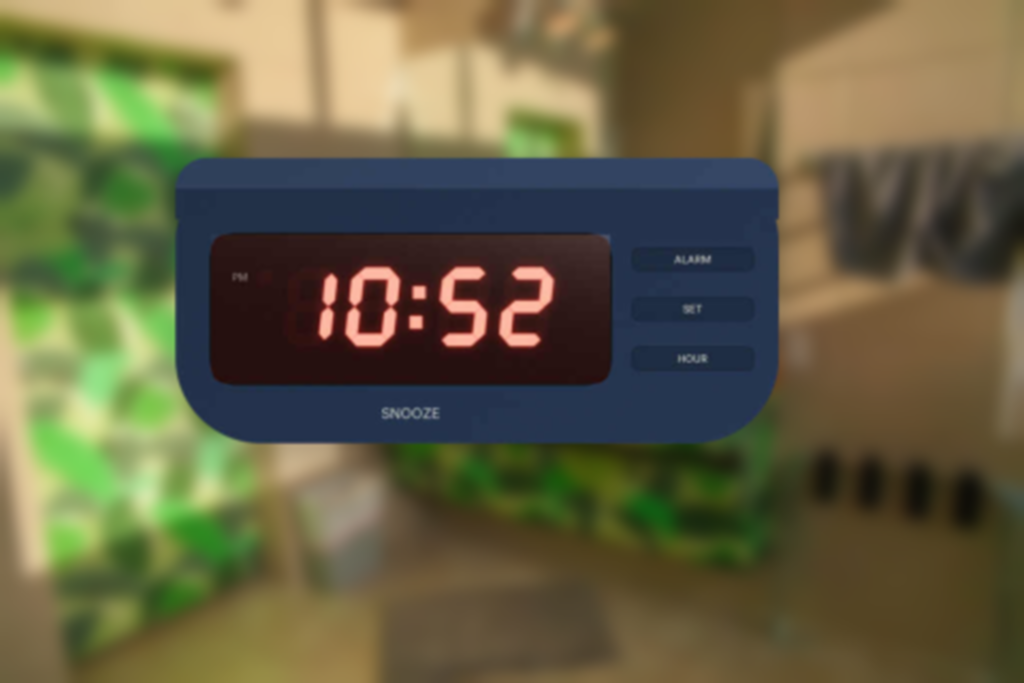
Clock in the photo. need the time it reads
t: 10:52
